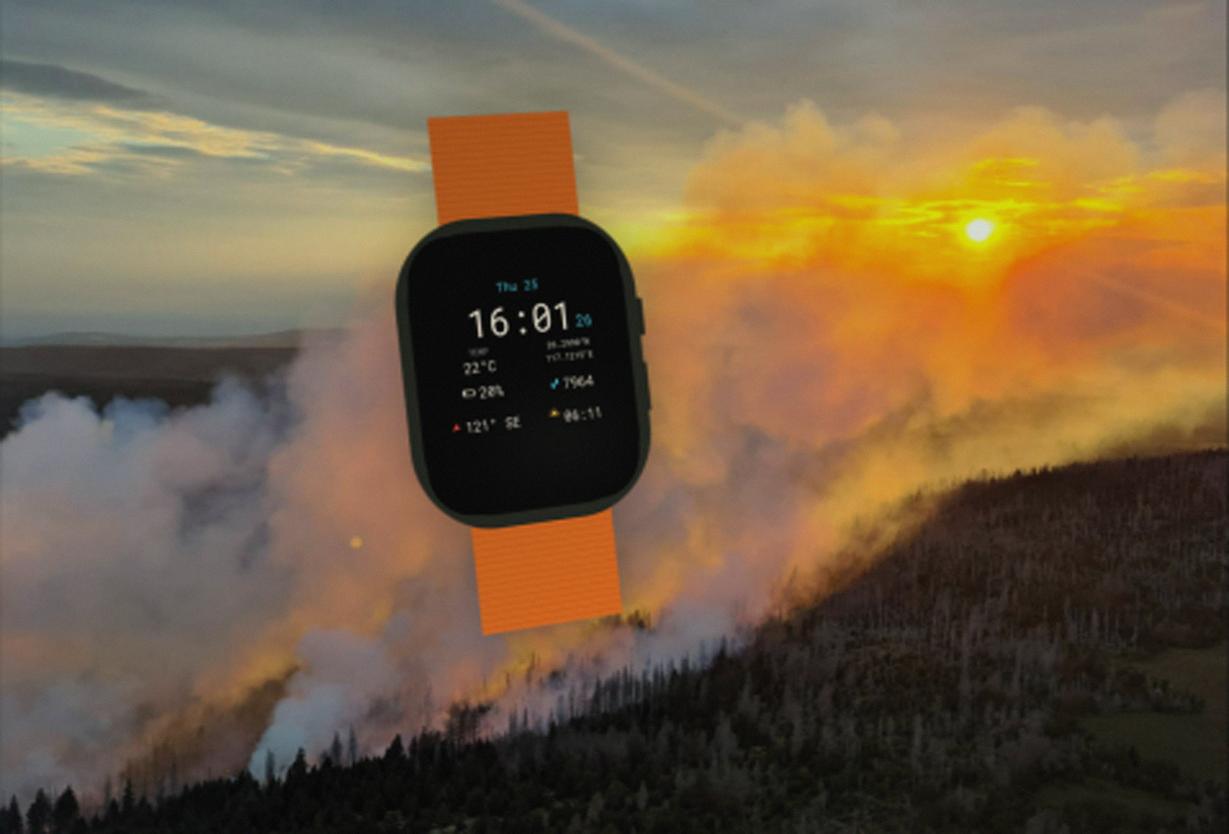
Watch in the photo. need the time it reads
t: 16:01
